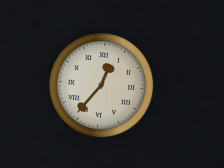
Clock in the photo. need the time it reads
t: 12:36
